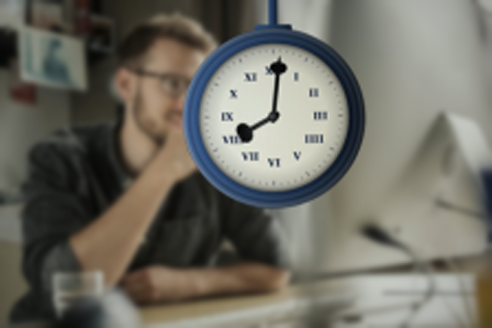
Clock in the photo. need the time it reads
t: 8:01
